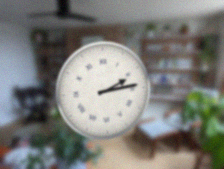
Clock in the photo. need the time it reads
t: 2:14
